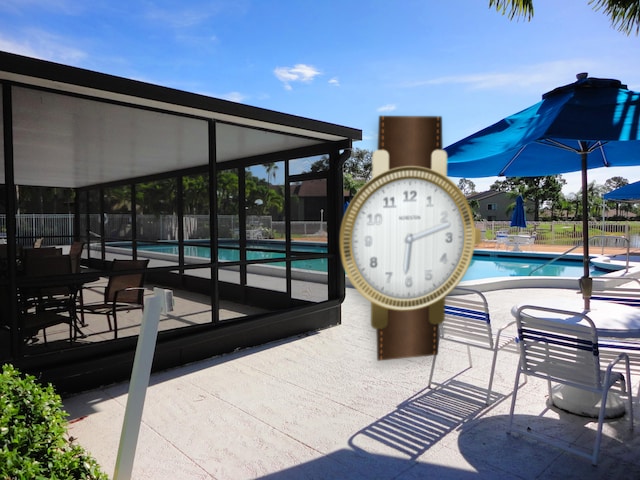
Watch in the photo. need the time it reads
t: 6:12
